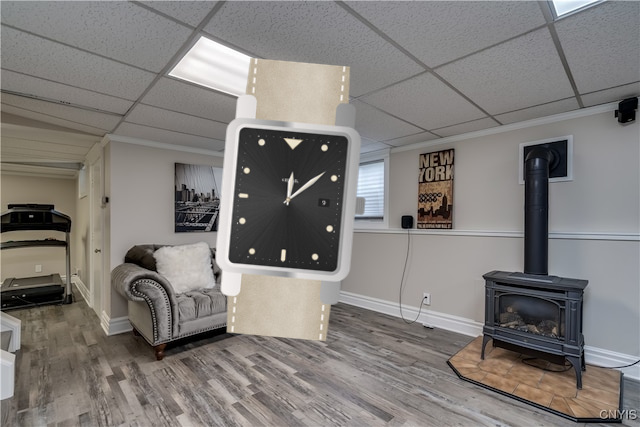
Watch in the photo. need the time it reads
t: 12:08
